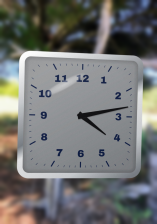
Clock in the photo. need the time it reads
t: 4:13
